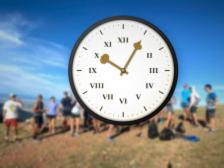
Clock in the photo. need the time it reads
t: 10:05
